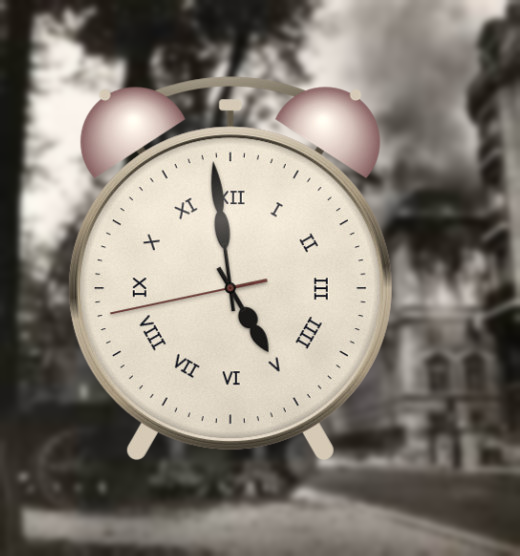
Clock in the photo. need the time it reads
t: 4:58:43
